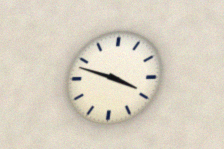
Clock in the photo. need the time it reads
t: 3:48
